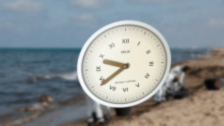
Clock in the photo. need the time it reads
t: 9:39
